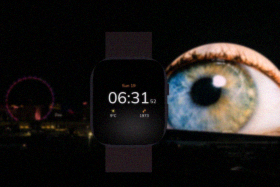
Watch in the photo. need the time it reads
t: 6:31
